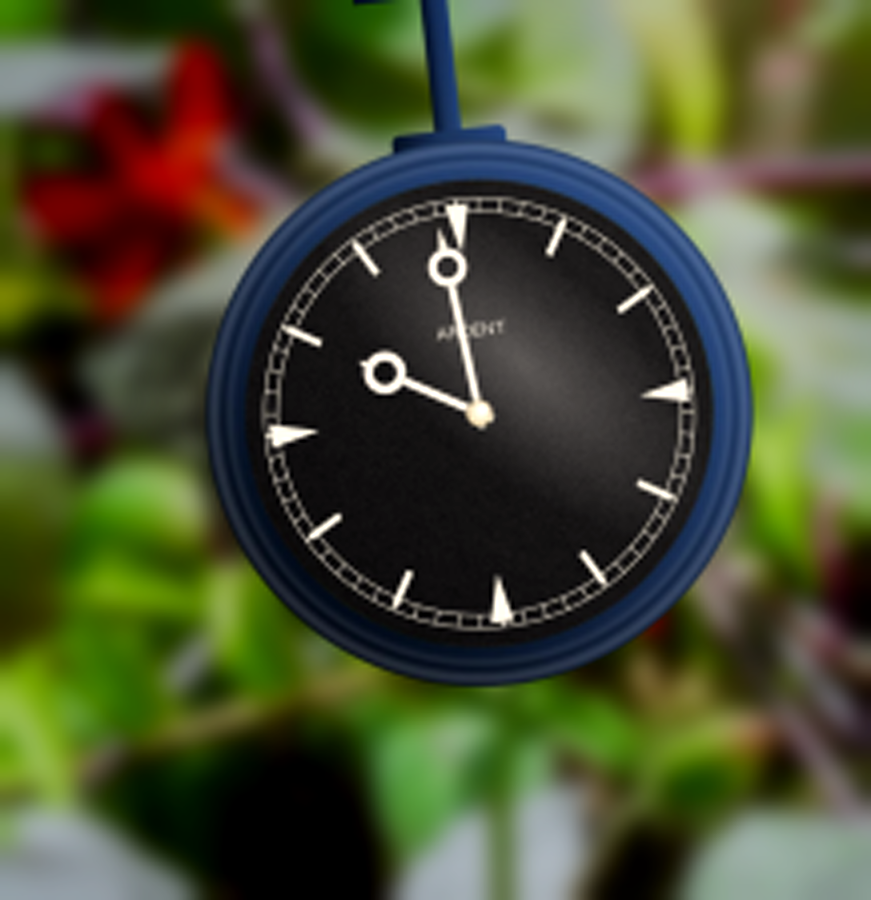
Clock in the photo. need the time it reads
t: 9:59
